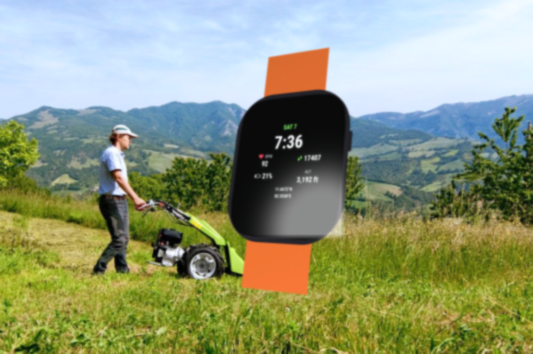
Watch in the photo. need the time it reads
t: 7:36
